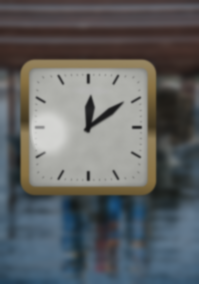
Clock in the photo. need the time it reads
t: 12:09
